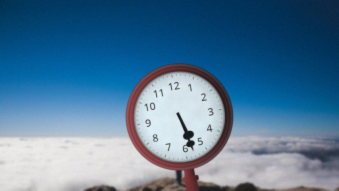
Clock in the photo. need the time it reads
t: 5:28
